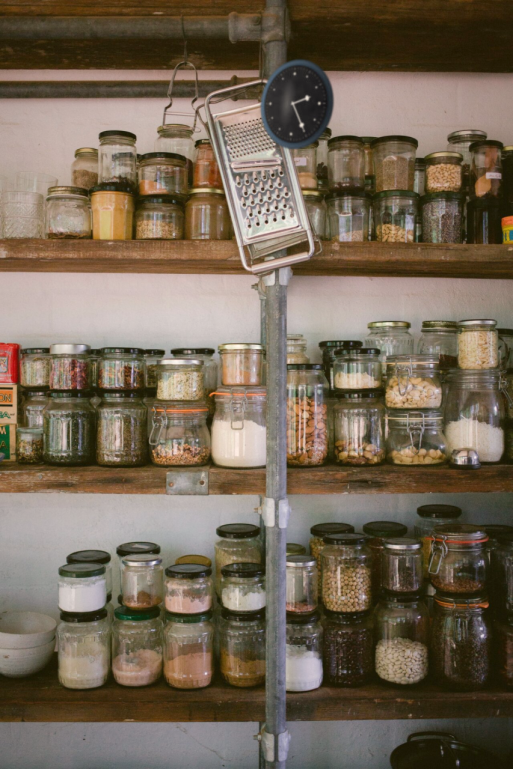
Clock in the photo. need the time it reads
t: 2:25
